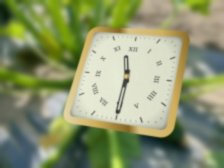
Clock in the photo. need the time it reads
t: 11:30
